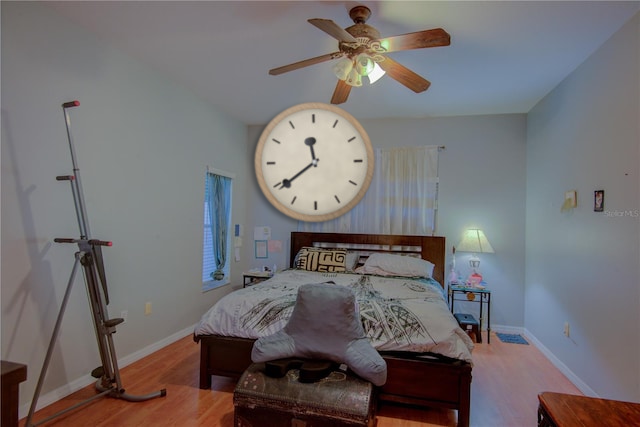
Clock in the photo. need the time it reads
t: 11:39
